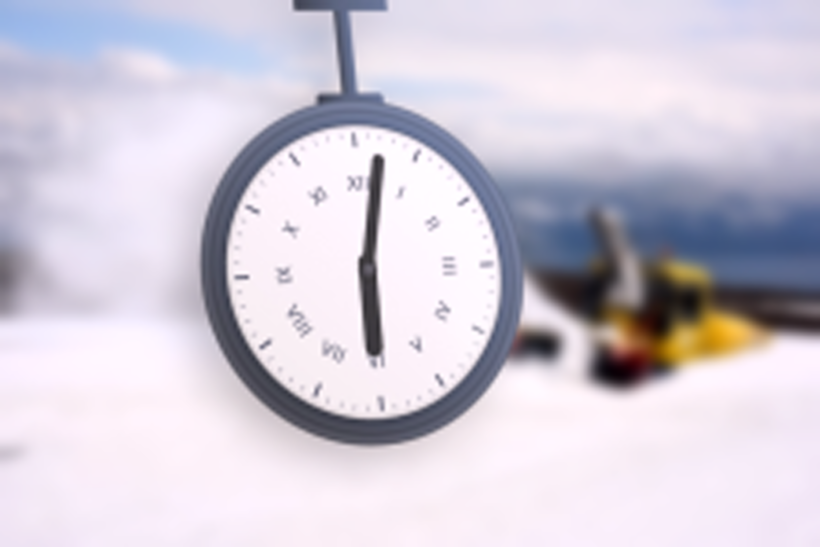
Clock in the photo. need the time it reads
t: 6:02
